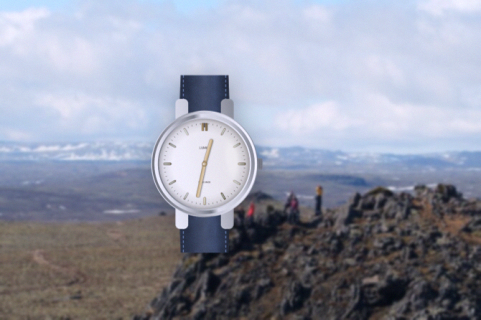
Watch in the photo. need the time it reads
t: 12:32
